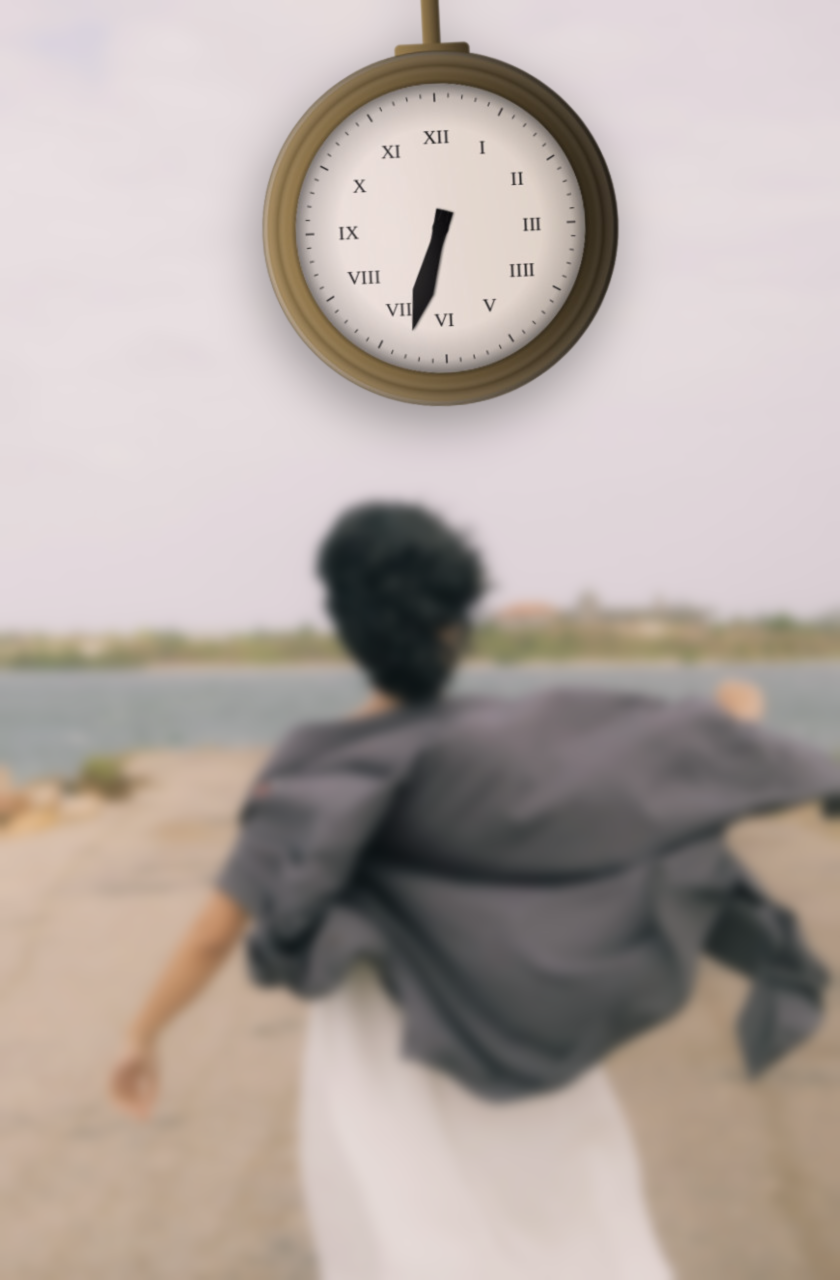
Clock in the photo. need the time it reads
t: 6:33
